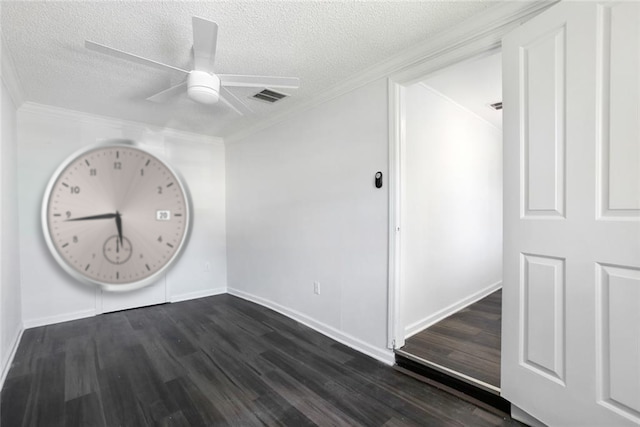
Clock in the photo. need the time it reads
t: 5:44
